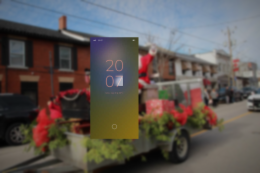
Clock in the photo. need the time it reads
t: 20:07
